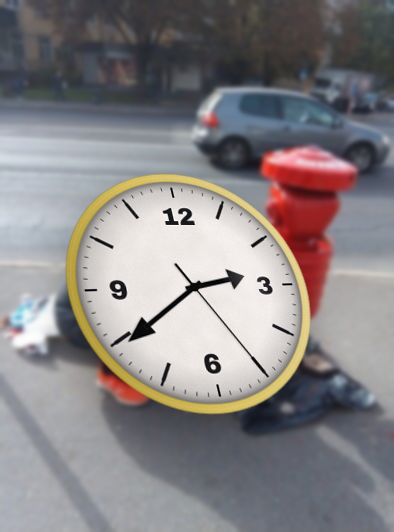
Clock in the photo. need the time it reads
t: 2:39:25
